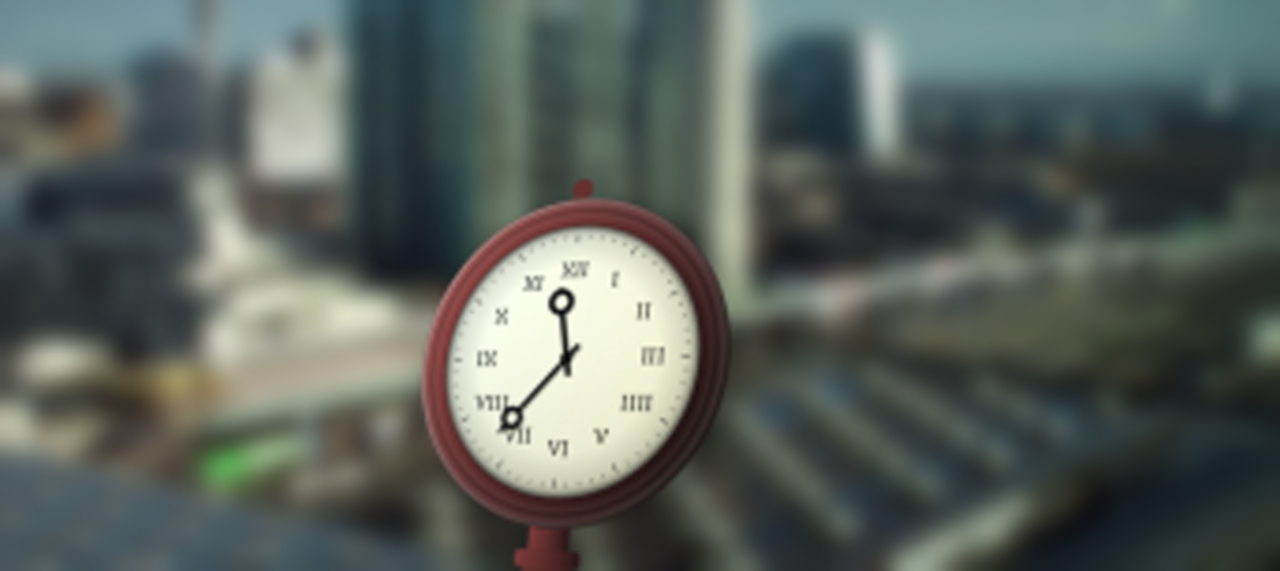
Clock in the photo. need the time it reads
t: 11:37
